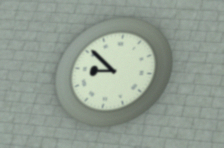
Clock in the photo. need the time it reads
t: 8:51
